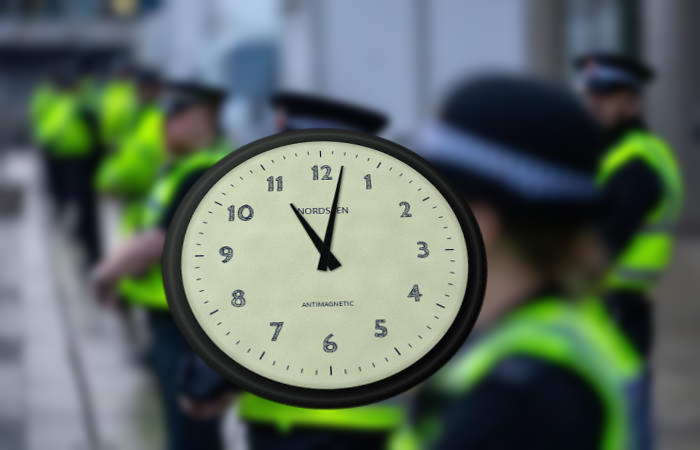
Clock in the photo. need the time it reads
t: 11:02
